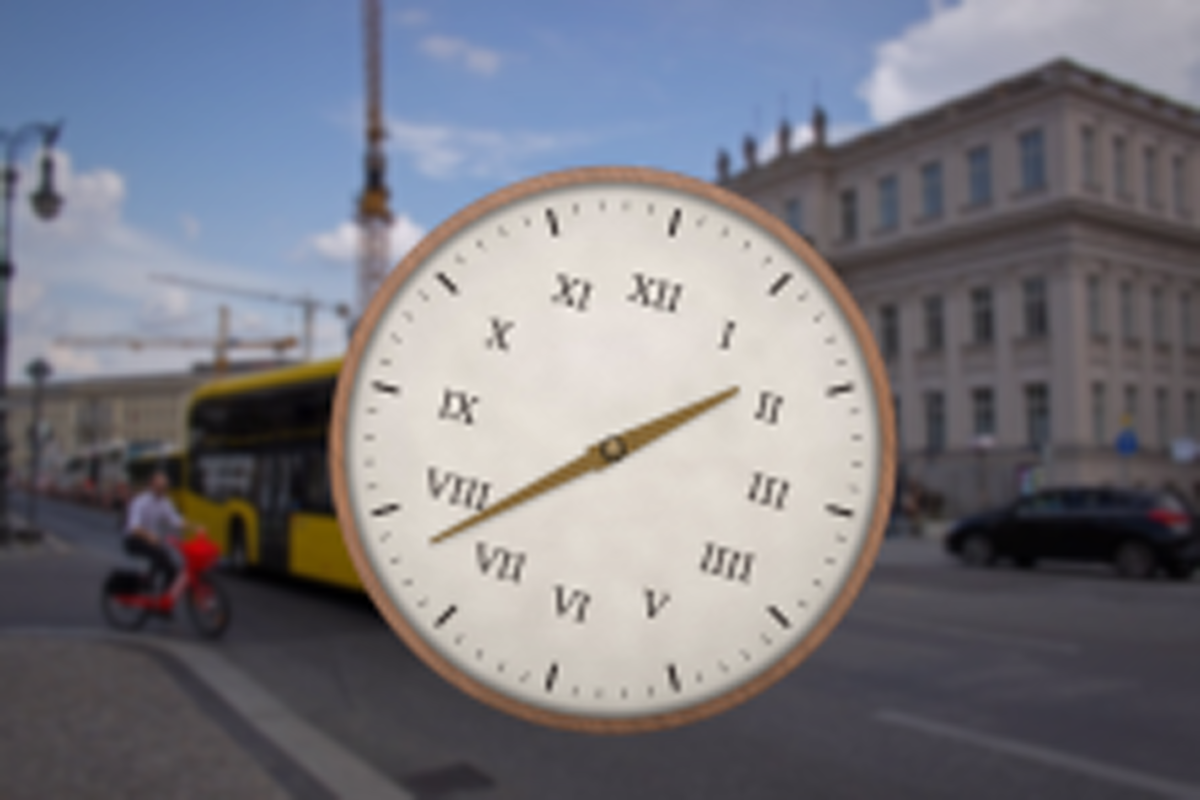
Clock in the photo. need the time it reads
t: 1:38
